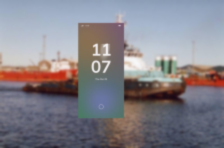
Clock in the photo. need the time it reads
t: 11:07
